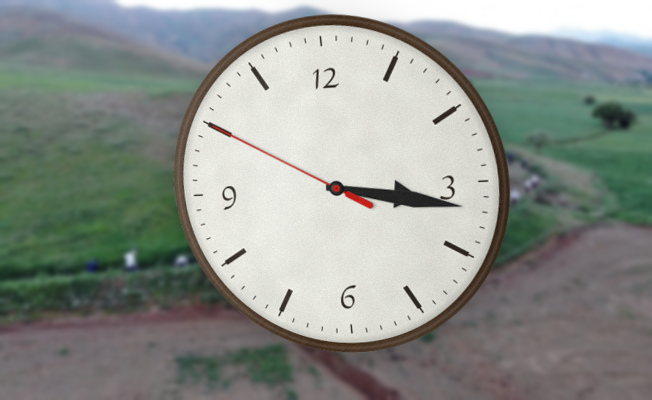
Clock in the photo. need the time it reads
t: 3:16:50
